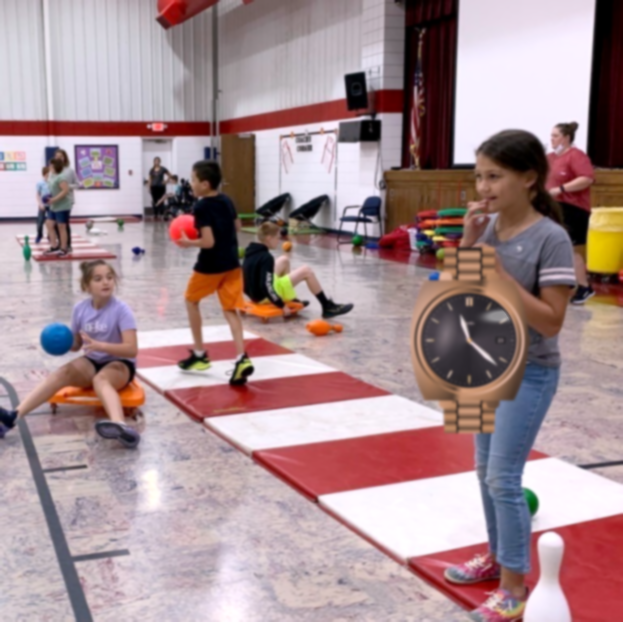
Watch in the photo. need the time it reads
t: 11:22
